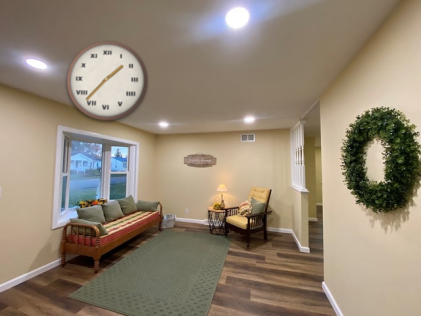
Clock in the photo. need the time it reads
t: 1:37
